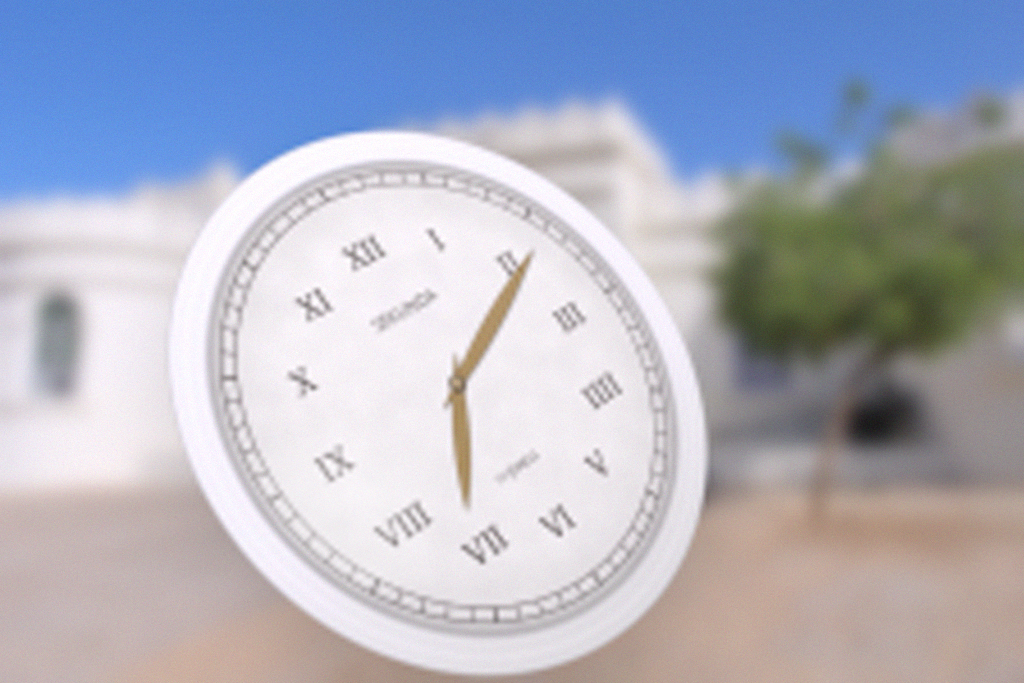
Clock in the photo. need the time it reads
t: 7:11
